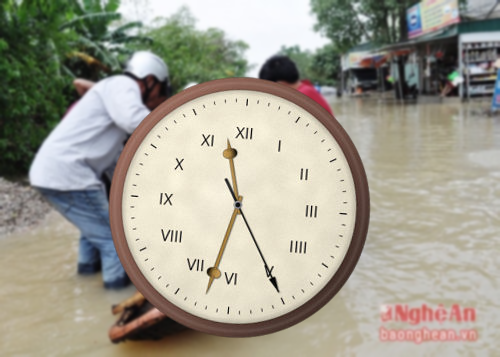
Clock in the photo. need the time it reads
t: 11:32:25
